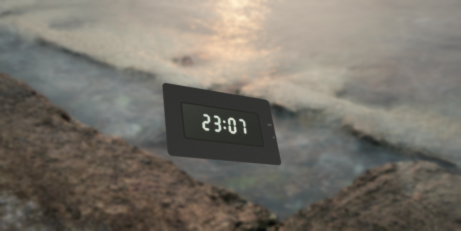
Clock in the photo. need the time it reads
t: 23:07
